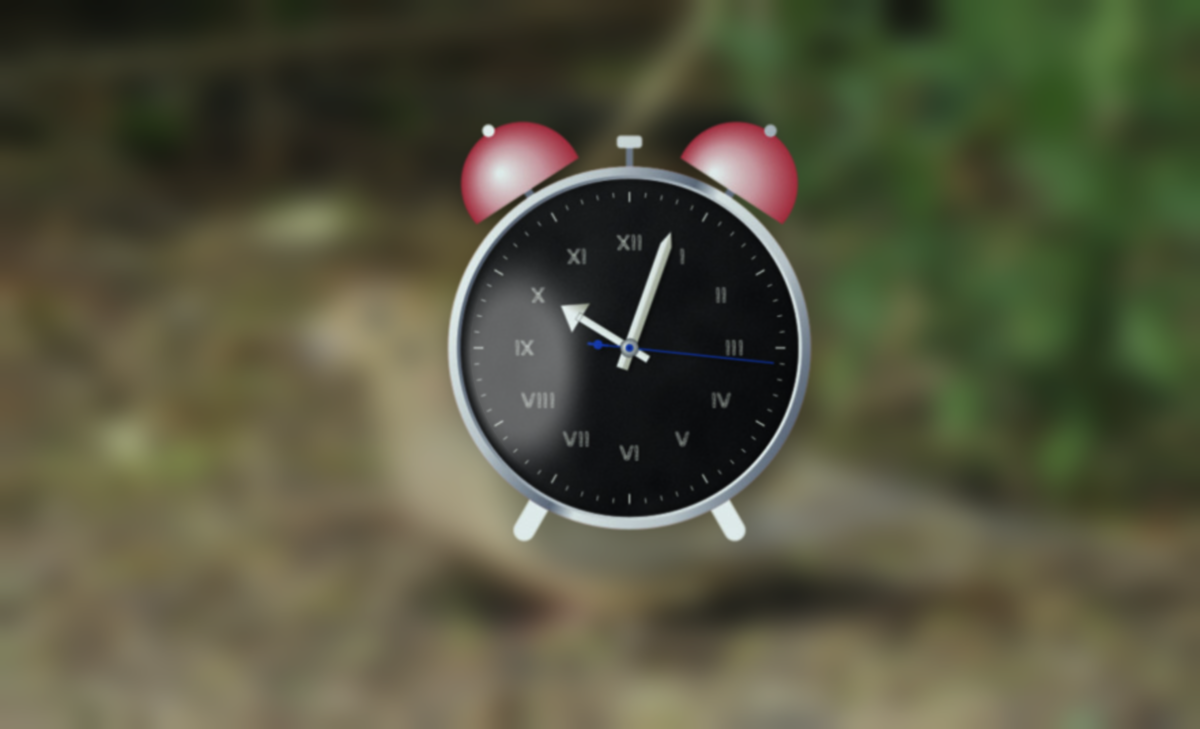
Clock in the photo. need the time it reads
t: 10:03:16
